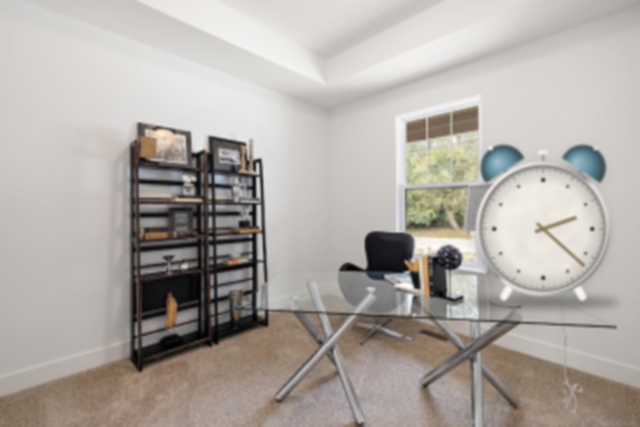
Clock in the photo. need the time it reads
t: 2:22
